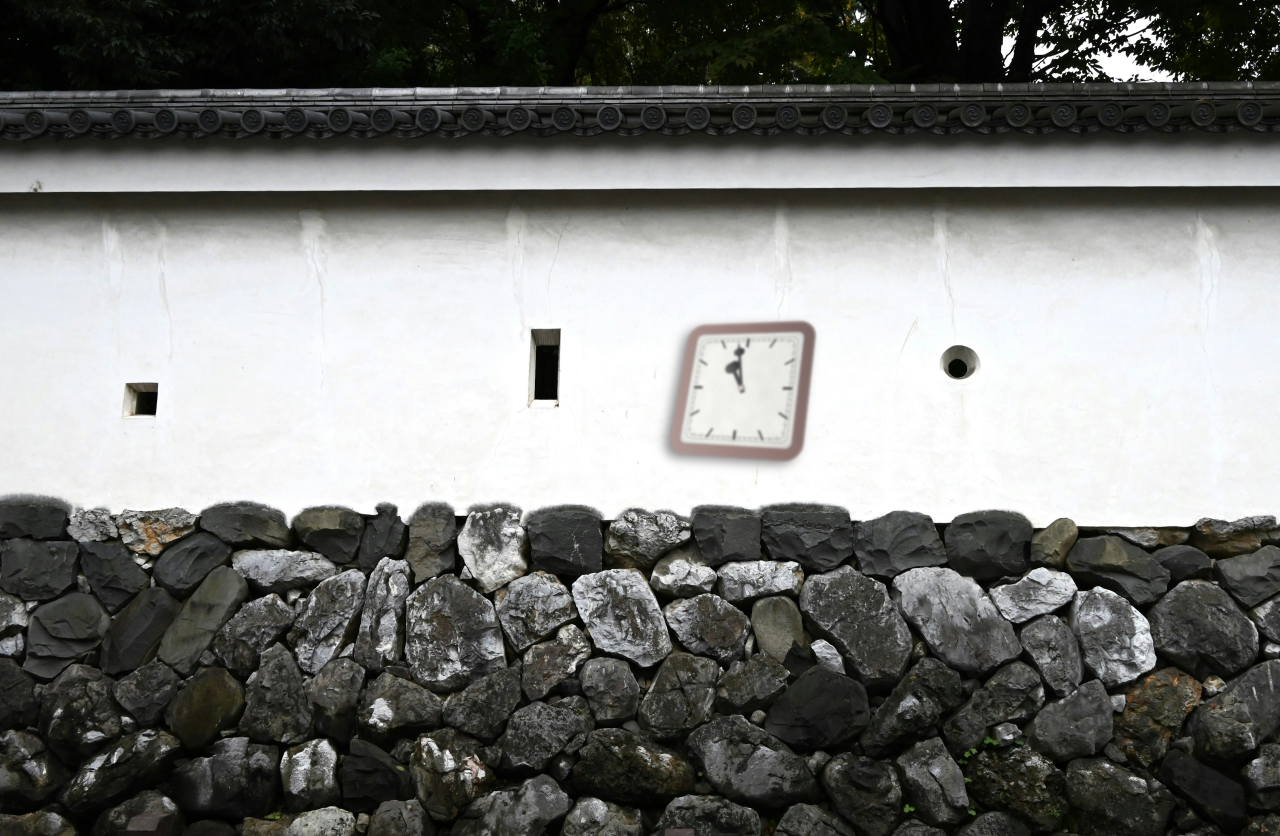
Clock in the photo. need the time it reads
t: 10:58
